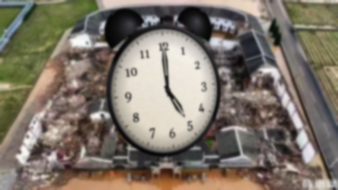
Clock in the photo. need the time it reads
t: 5:00
